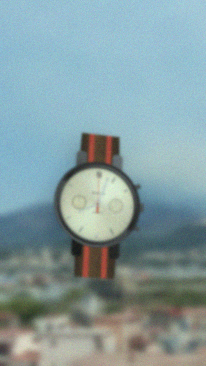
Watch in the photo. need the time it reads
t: 8:03
